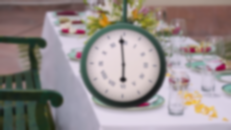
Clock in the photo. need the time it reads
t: 5:59
